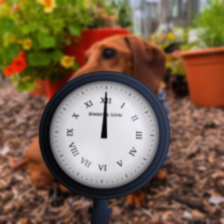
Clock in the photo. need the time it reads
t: 12:00
